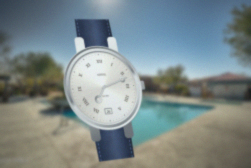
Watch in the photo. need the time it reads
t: 7:12
